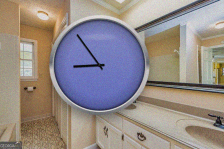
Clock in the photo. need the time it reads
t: 8:54
